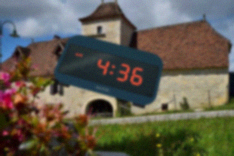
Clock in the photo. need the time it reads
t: 4:36
